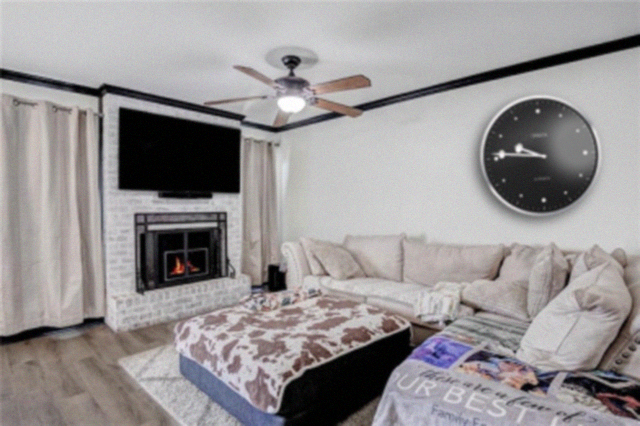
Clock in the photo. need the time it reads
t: 9:46
